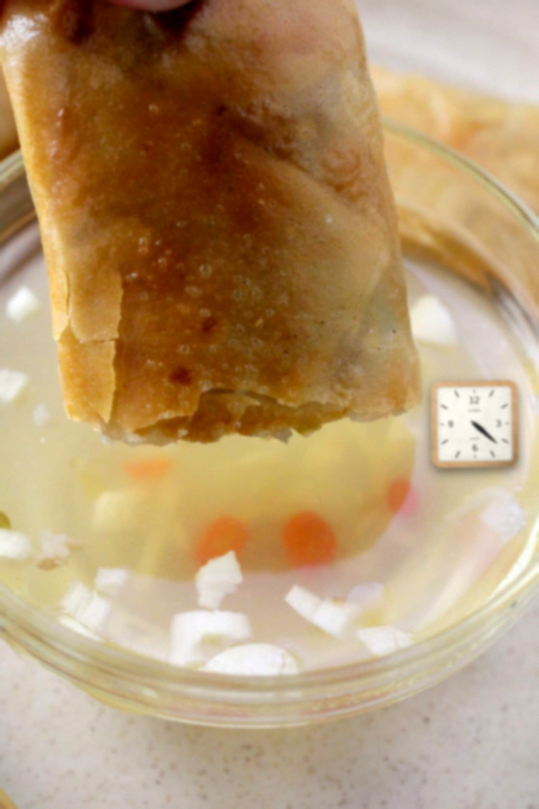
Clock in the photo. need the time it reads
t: 4:22
